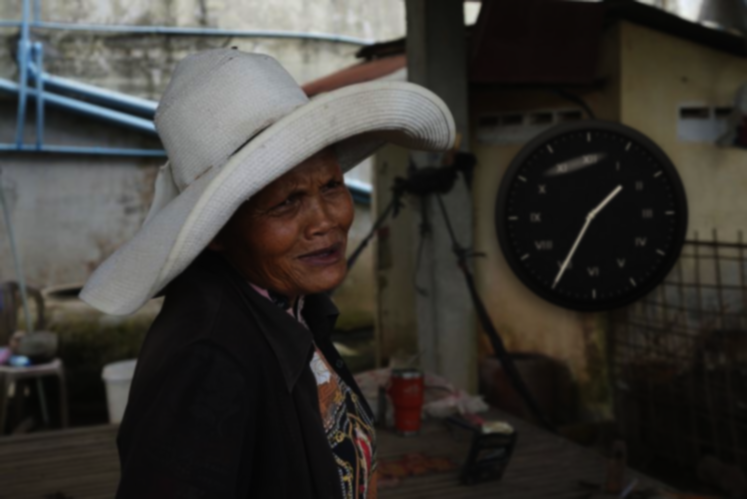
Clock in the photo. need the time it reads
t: 1:35
